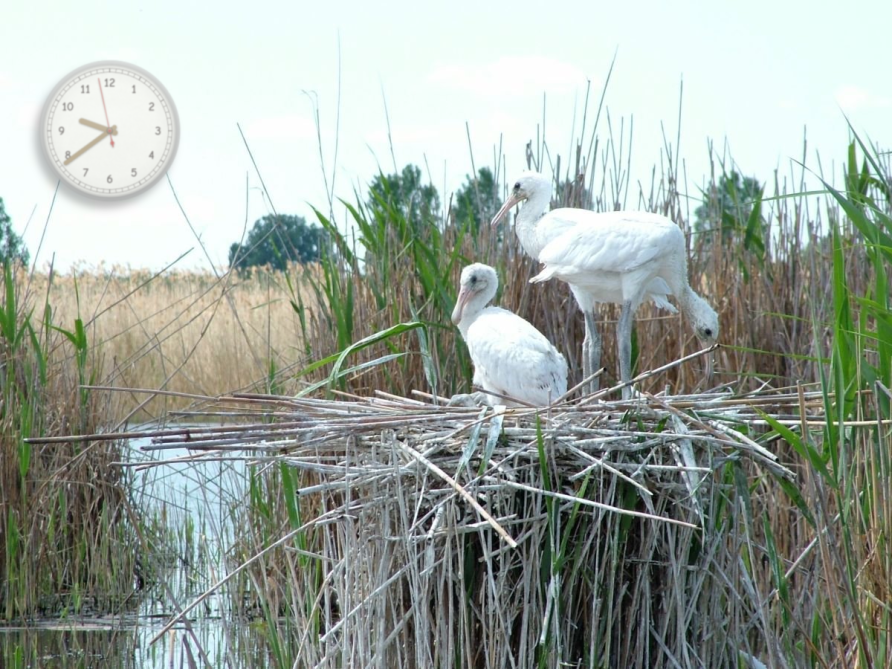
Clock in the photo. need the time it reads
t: 9:38:58
